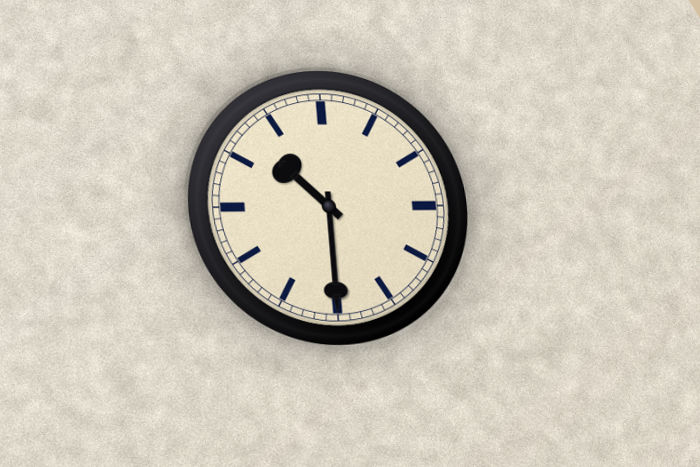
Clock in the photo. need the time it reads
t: 10:30
